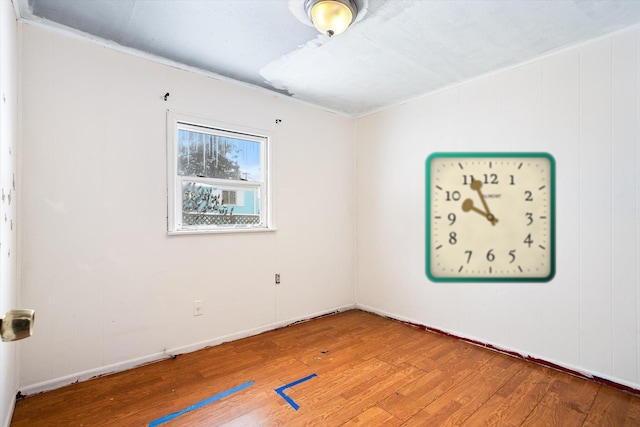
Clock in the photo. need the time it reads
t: 9:56
